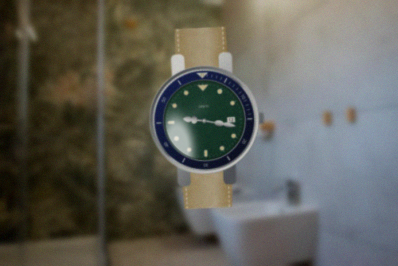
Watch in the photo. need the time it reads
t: 9:17
